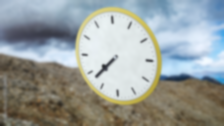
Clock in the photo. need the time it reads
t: 7:38
